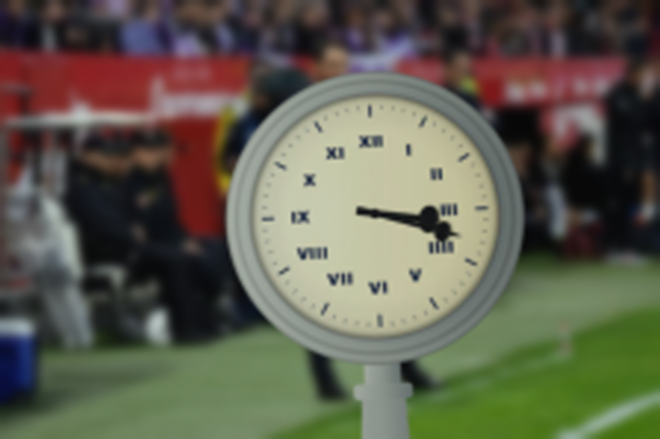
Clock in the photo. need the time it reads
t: 3:18
